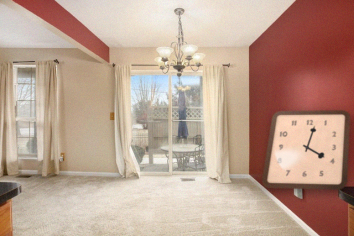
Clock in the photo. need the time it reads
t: 4:02
